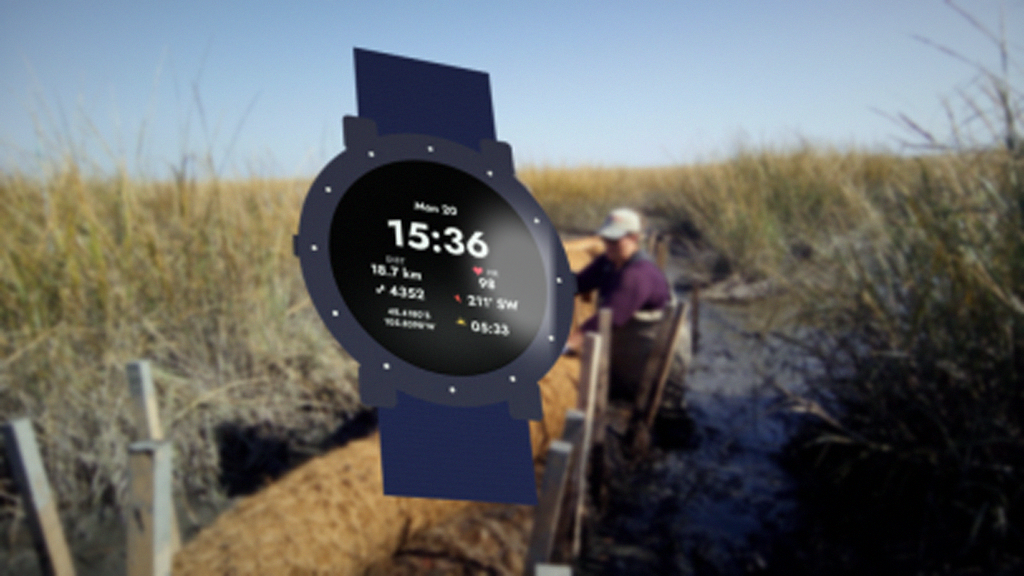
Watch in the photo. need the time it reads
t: 15:36
